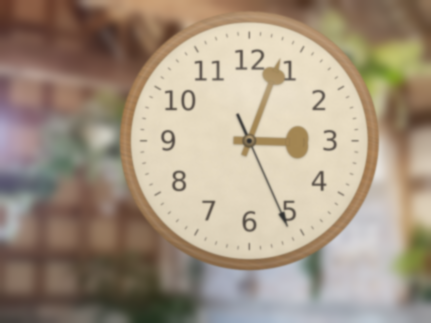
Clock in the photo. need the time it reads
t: 3:03:26
